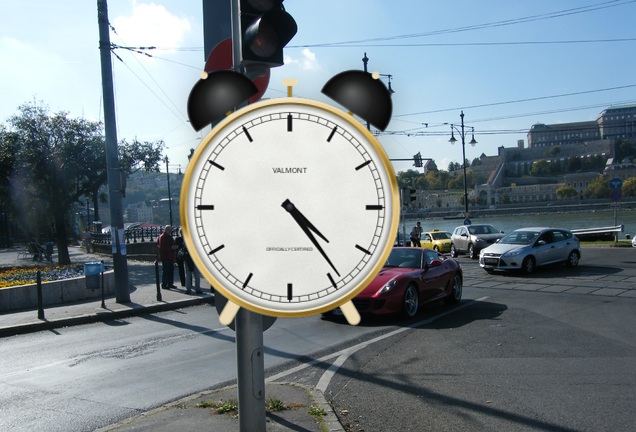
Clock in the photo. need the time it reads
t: 4:24
